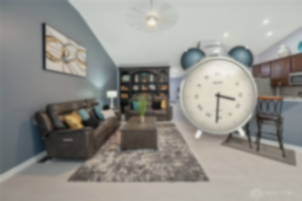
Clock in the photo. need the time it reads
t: 3:31
